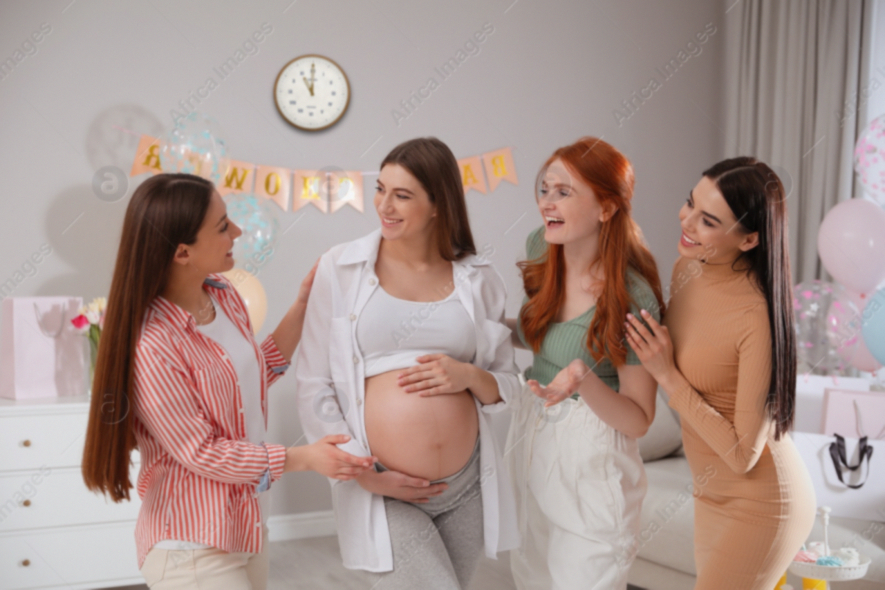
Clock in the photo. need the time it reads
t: 11:00
